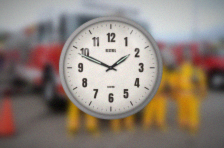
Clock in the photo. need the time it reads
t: 1:49
